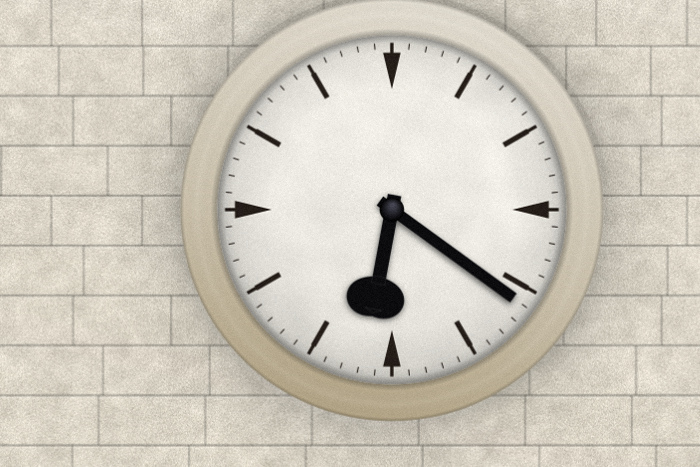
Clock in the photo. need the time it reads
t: 6:21
